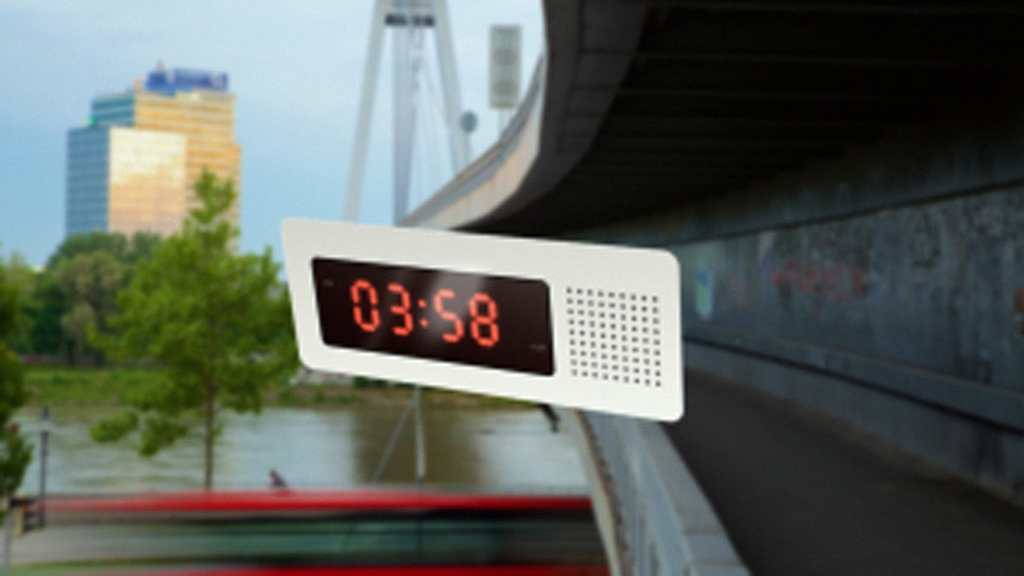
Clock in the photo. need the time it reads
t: 3:58
